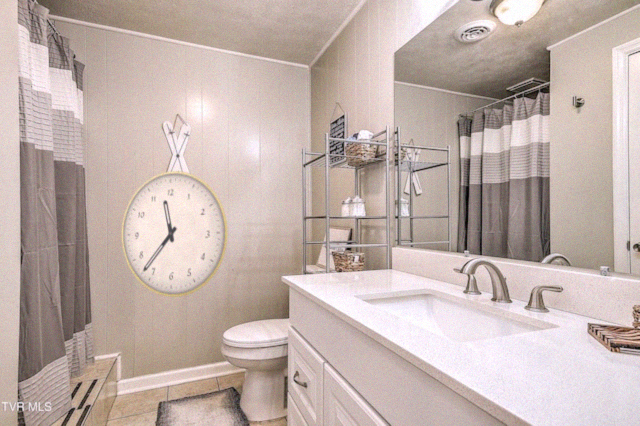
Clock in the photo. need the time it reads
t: 11:37
